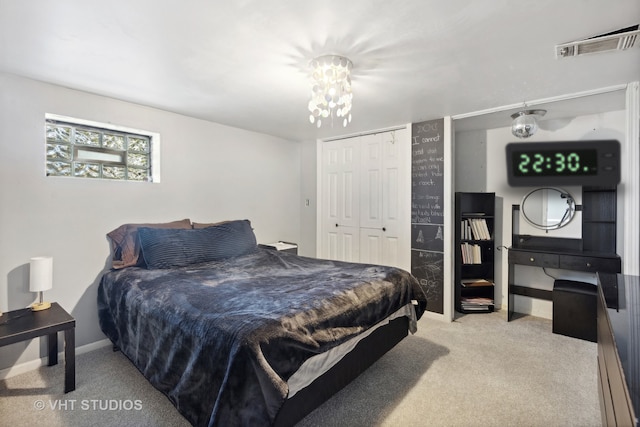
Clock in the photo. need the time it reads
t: 22:30
